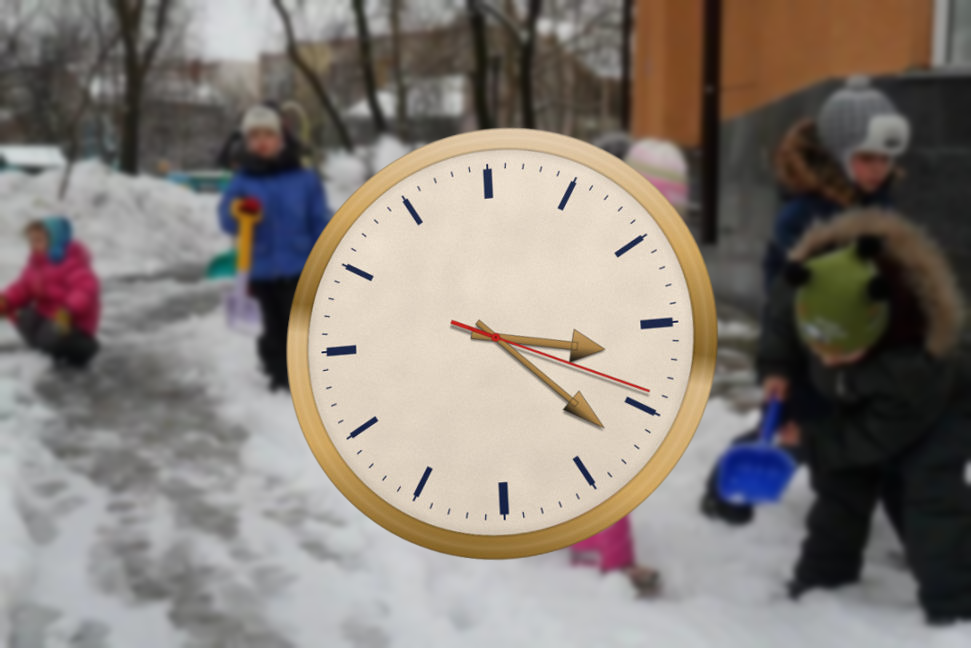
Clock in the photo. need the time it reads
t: 3:22:19
